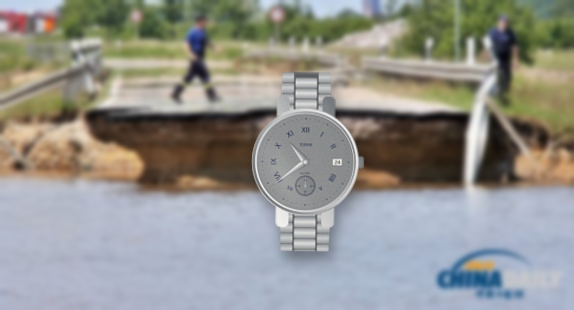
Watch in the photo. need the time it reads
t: 10:39
